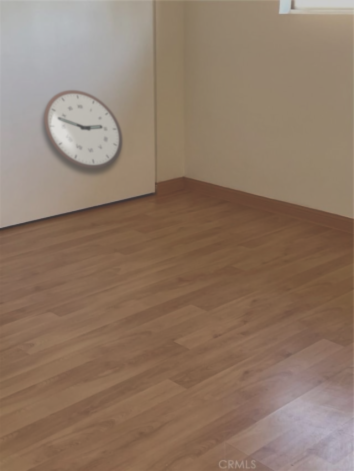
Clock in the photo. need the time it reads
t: 2:48
